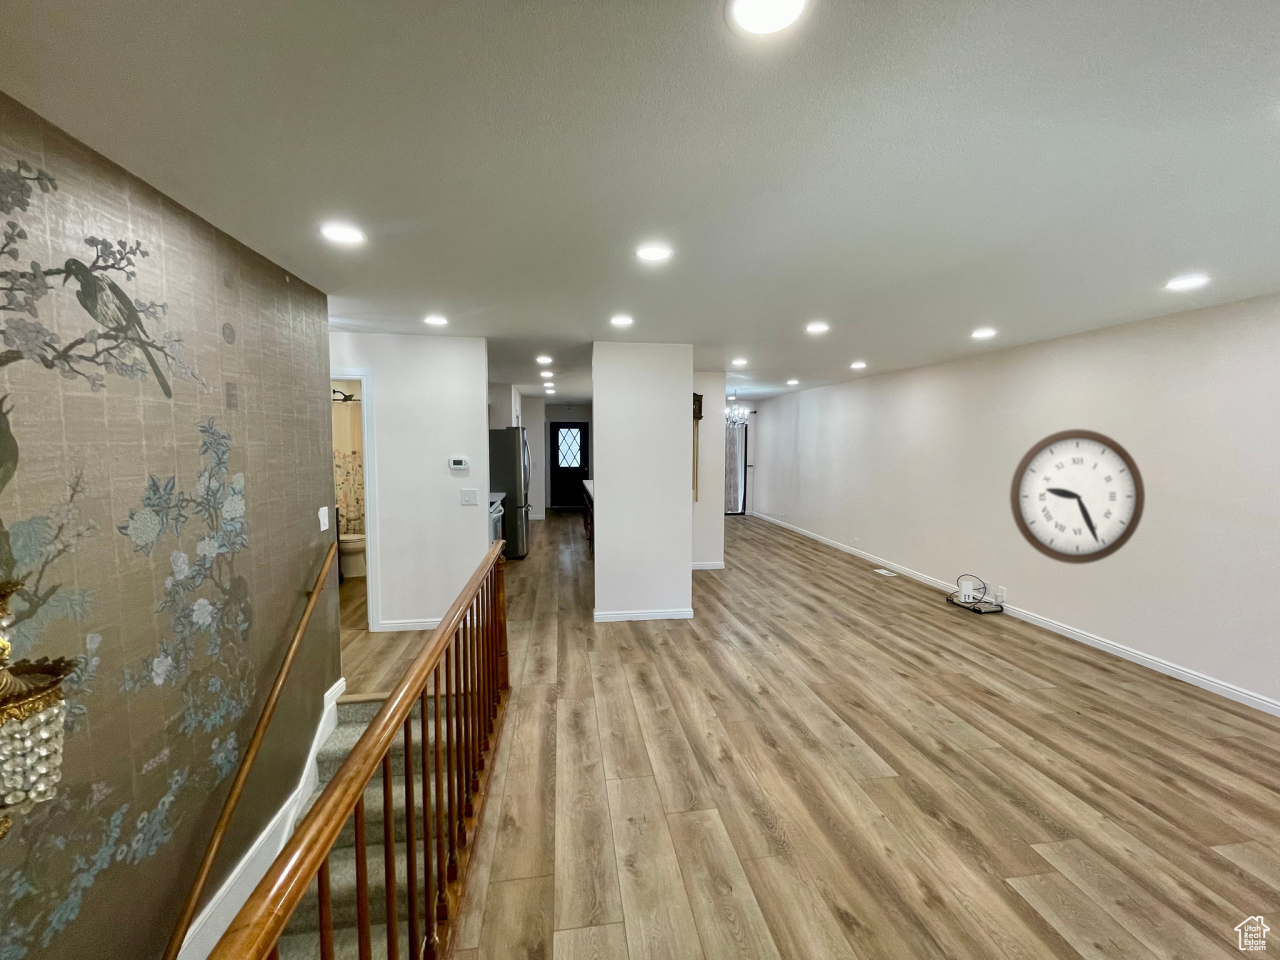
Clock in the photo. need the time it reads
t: 9:26
